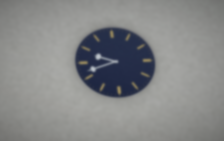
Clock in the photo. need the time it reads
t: 9:42
